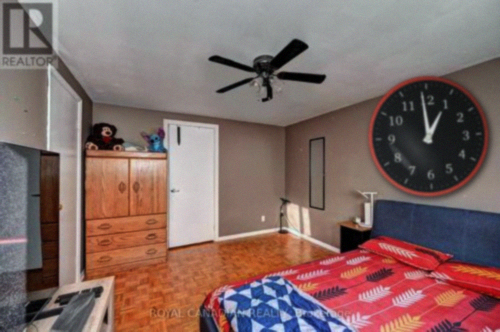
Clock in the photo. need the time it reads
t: 12:59
